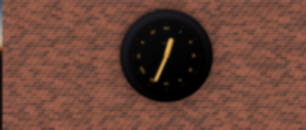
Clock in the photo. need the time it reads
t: 12:34
